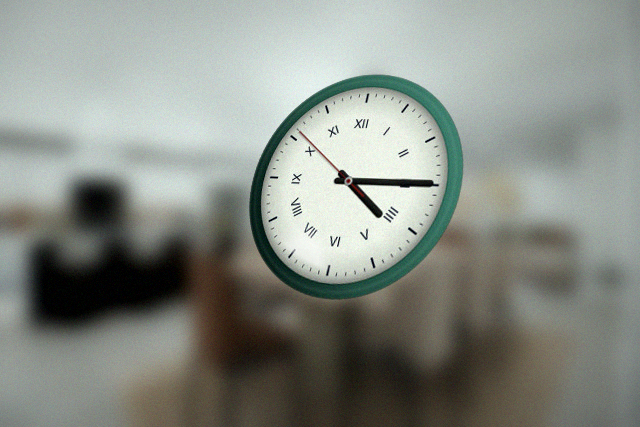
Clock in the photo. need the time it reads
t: 4:14:51
